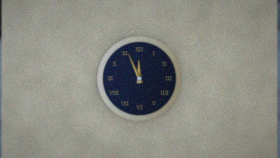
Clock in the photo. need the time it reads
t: 11:56
